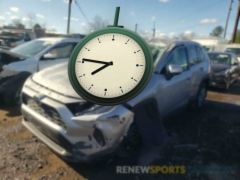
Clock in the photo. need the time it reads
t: 7:46
